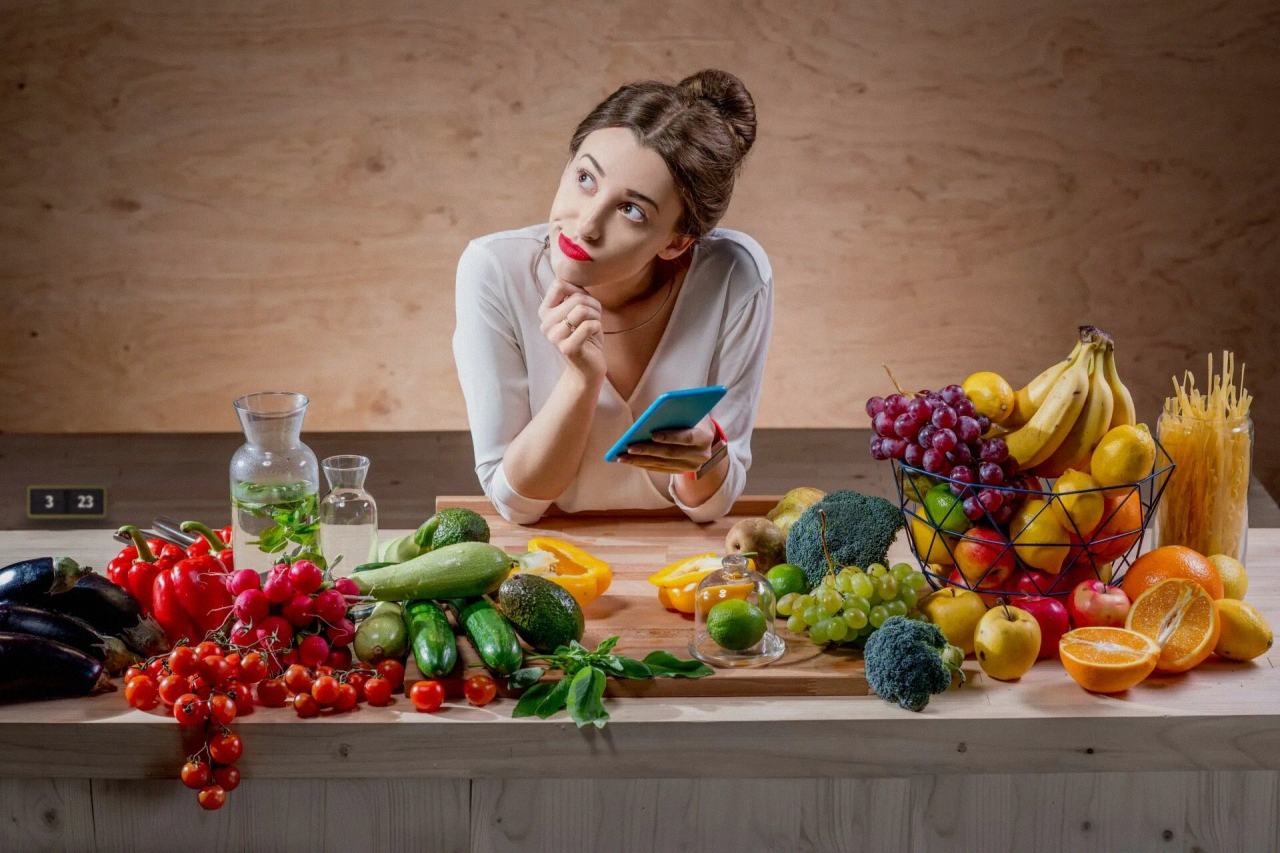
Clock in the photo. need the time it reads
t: 3:23
